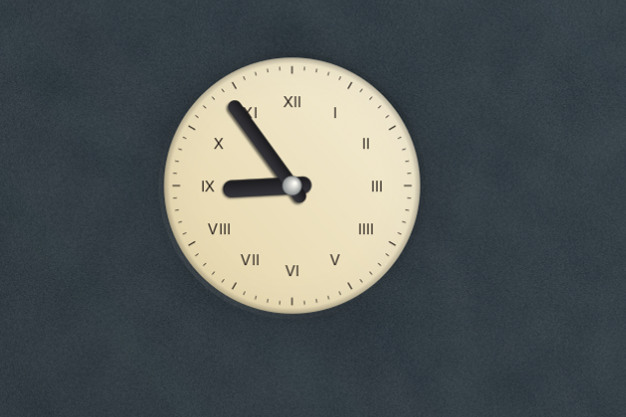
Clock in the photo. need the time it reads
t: 8:54
